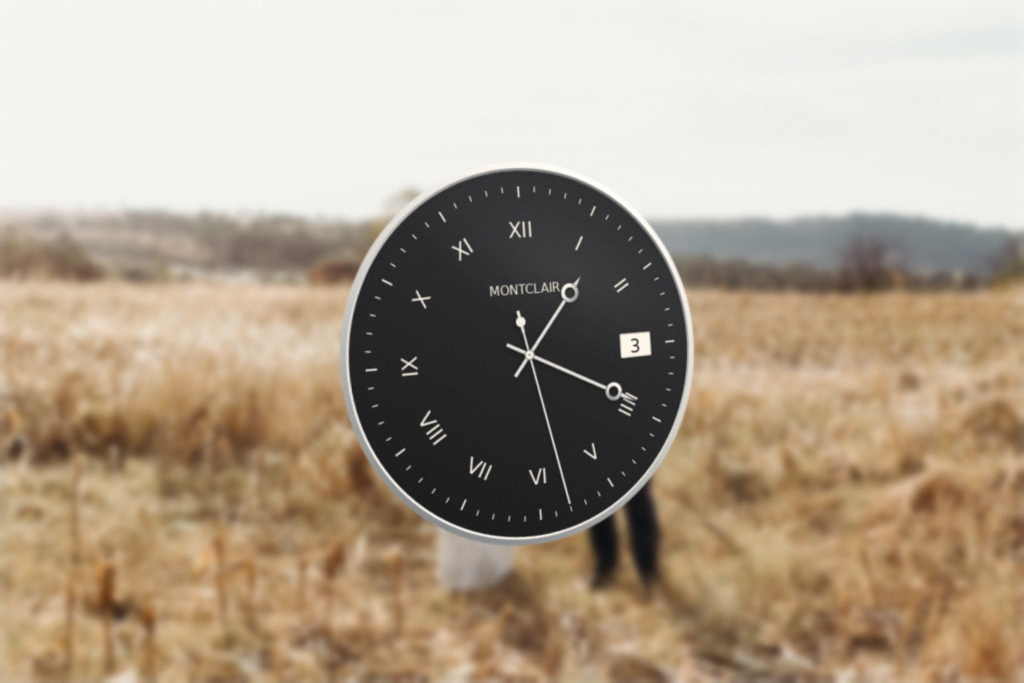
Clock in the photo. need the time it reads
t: 1:19:28
